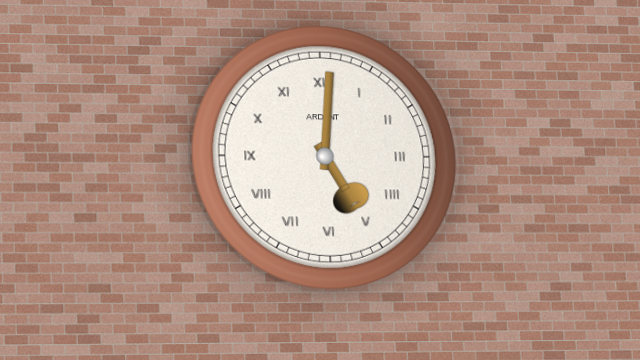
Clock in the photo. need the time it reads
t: 5:01
